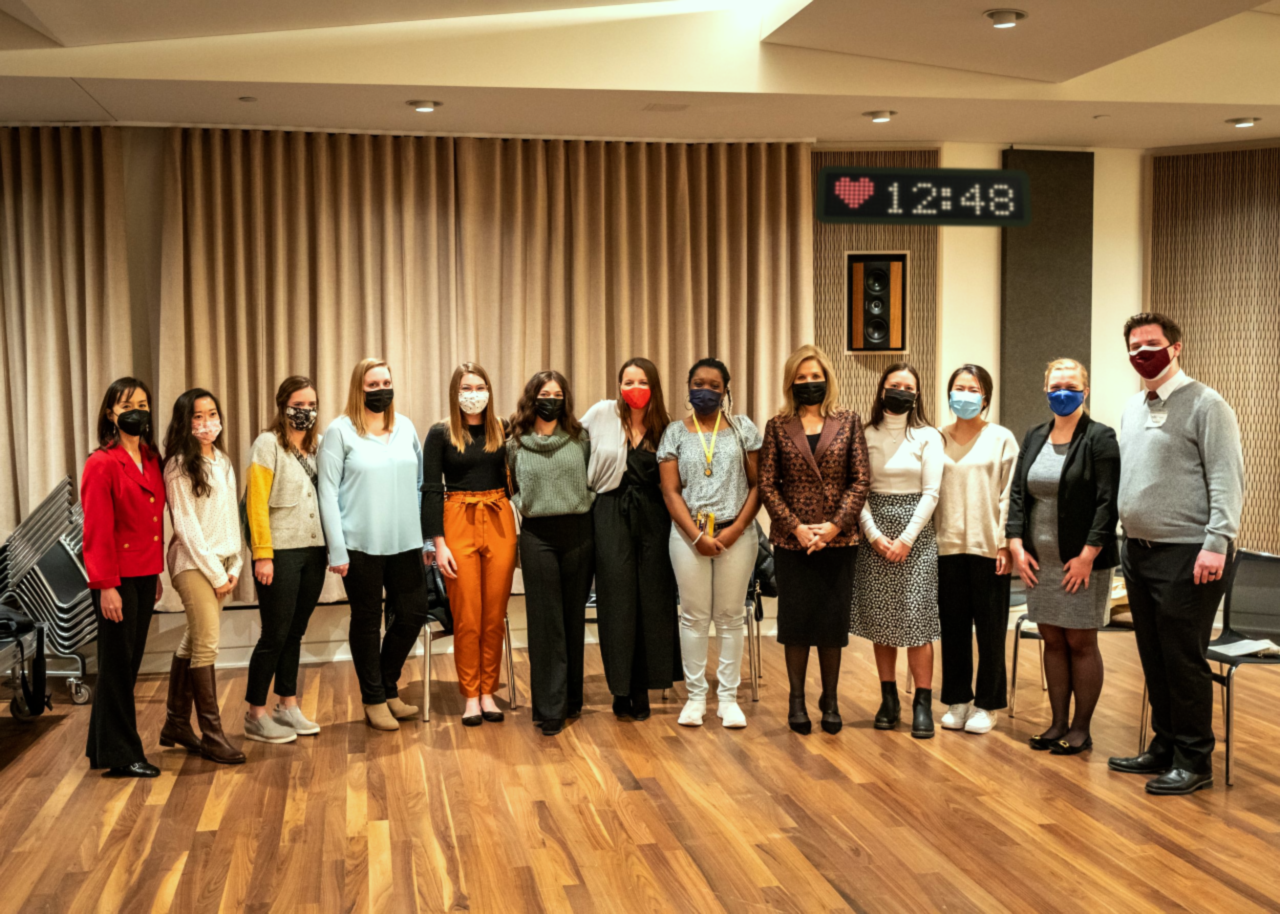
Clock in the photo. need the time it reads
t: 12:48
